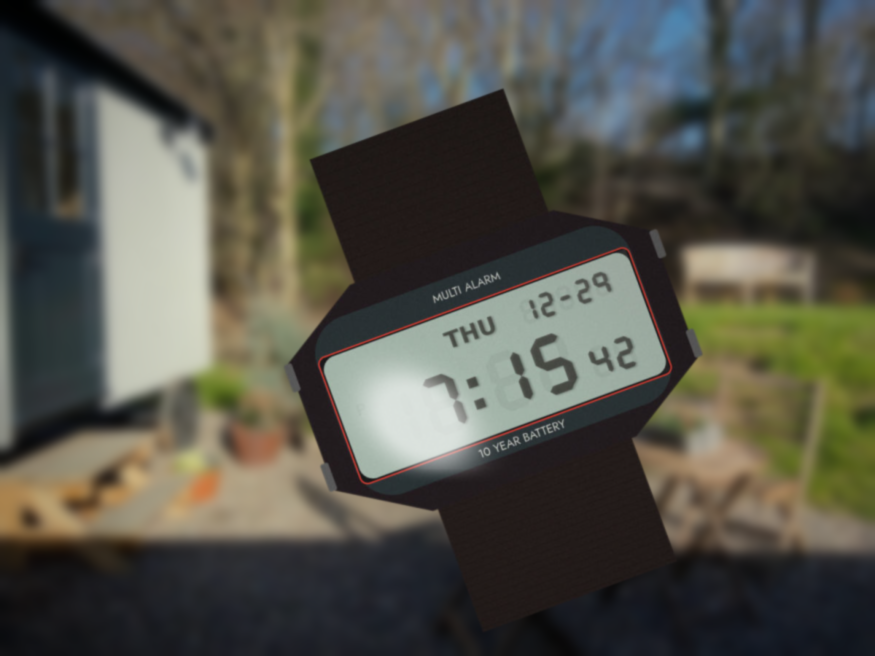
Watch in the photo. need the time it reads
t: 7:15:42
